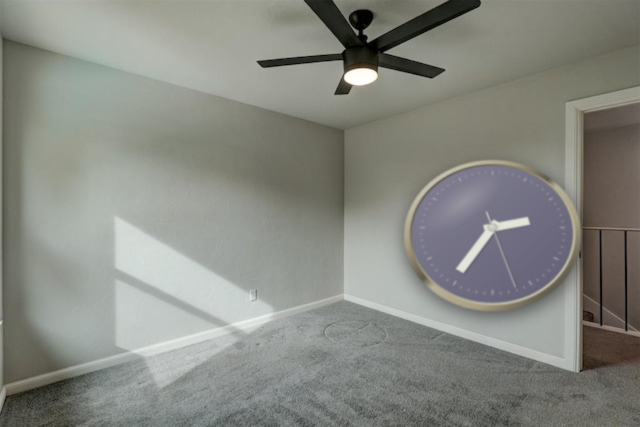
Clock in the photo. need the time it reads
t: 2:35:27
